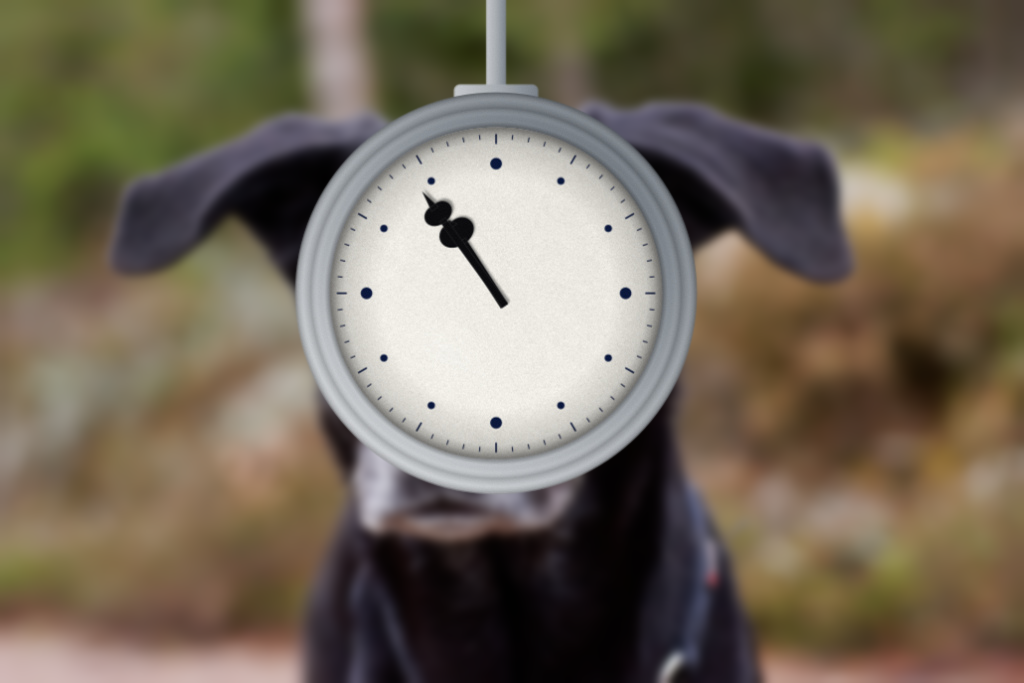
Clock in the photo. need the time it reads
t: 10:54
